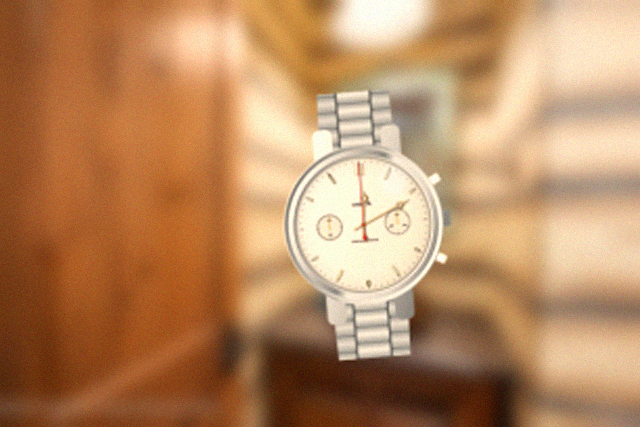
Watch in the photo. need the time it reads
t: 12:11
